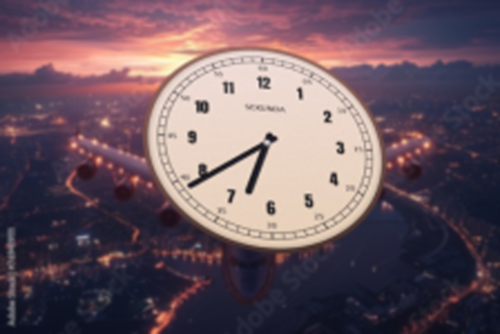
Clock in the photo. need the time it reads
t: 6:39
